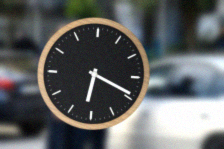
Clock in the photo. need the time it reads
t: 6:19
